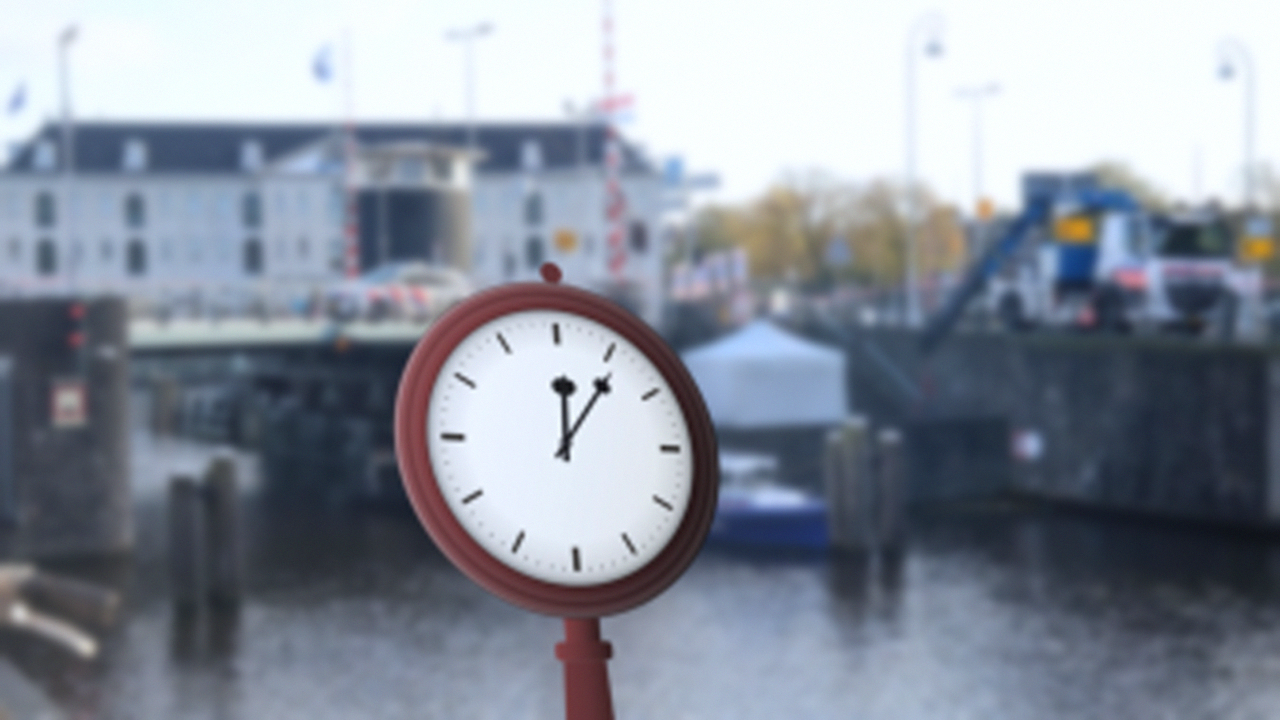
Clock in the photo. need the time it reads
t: 12:06
